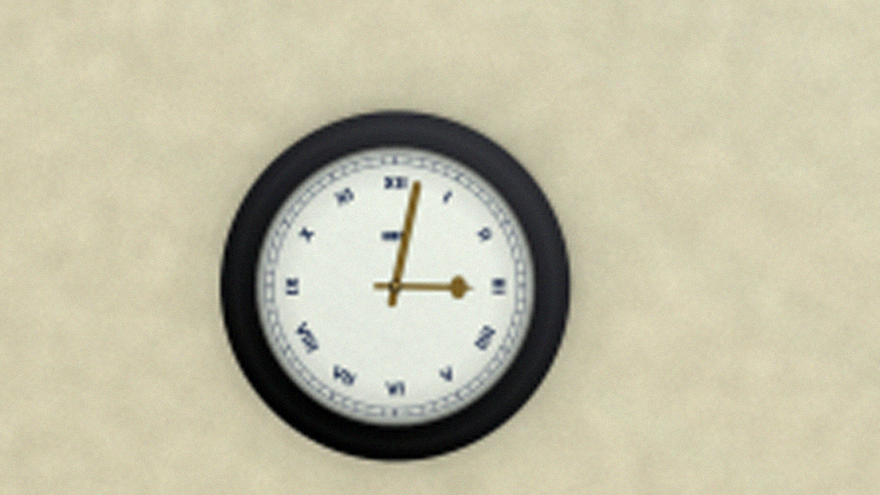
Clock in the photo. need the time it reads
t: 3:02
